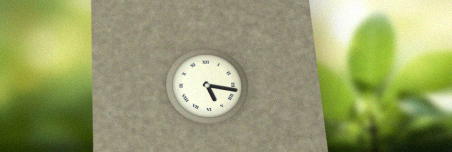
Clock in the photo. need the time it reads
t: 5:17
